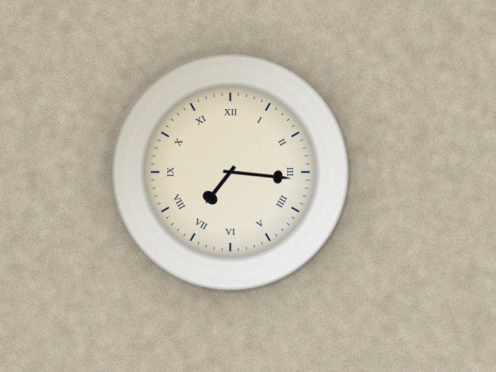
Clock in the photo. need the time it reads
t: 7:16
